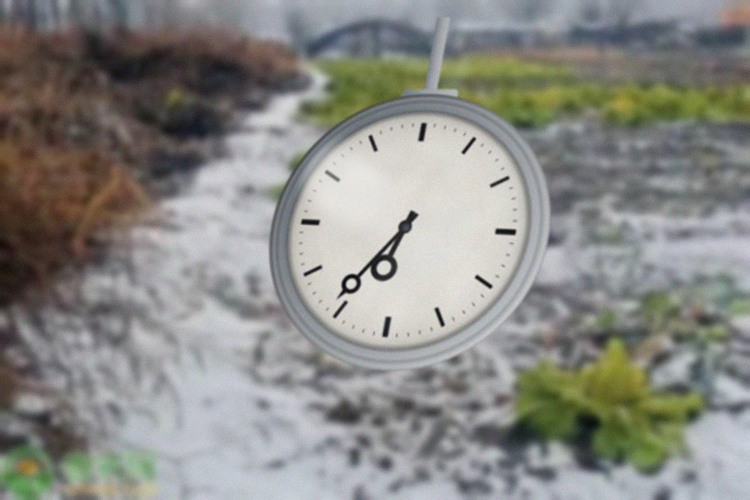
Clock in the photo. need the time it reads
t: 6:36
